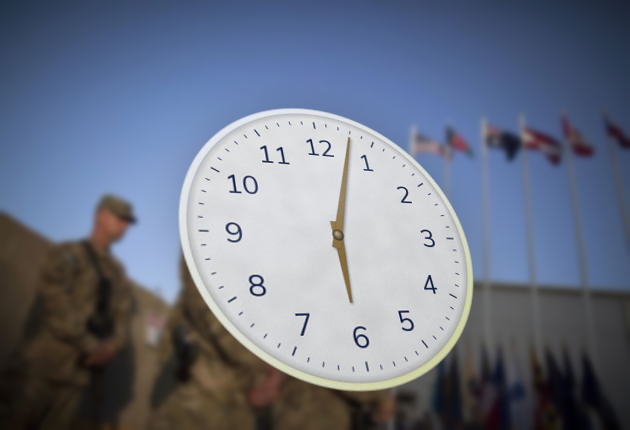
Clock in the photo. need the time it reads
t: 6:03
